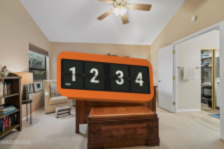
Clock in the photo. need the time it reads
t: 12:34
